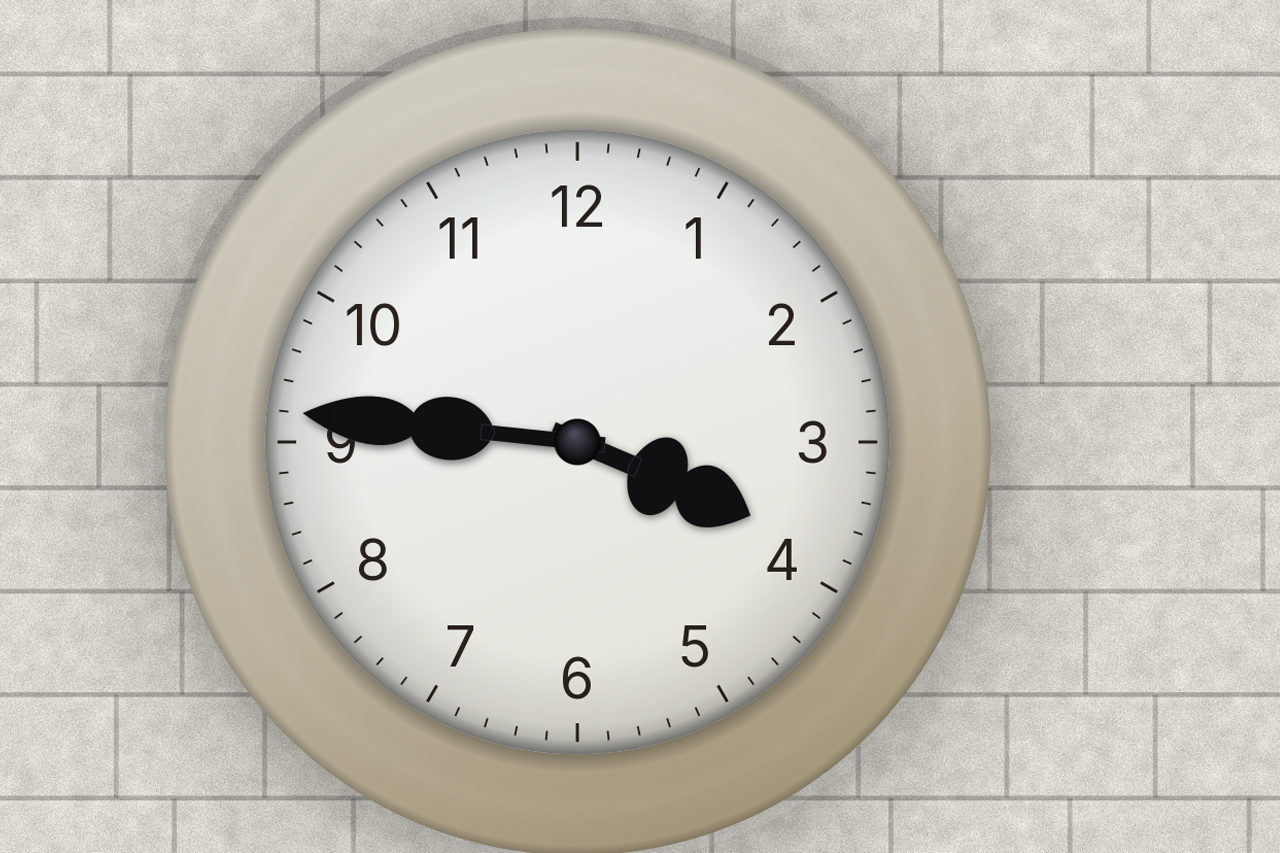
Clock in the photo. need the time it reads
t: 3:46
